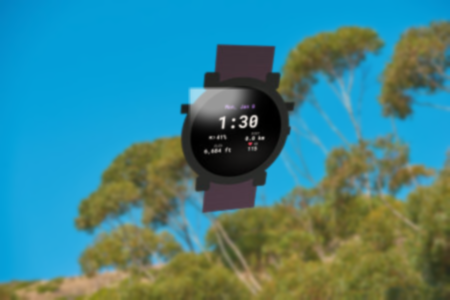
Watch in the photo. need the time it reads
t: 1:30
